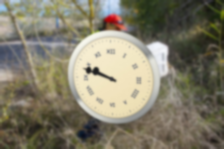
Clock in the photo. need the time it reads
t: 9:48
